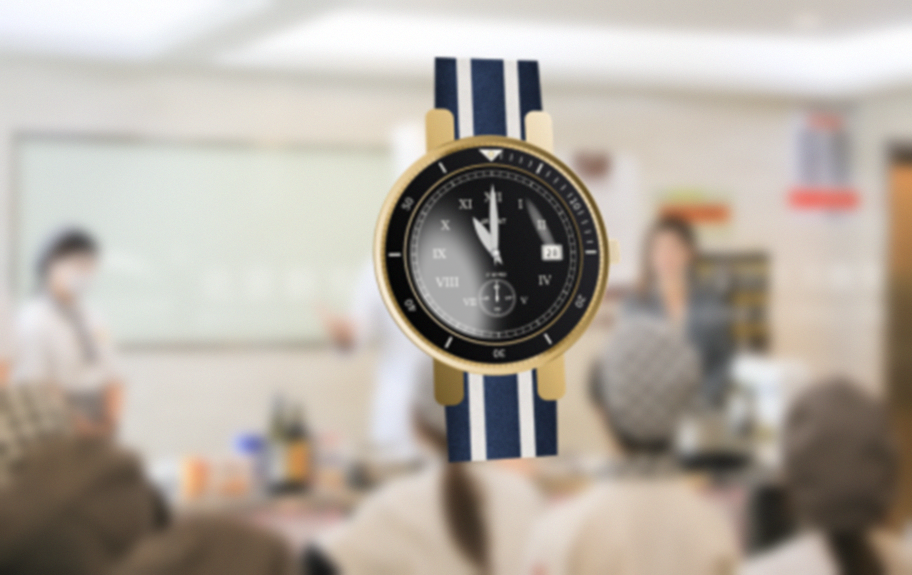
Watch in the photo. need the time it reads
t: 11:00
